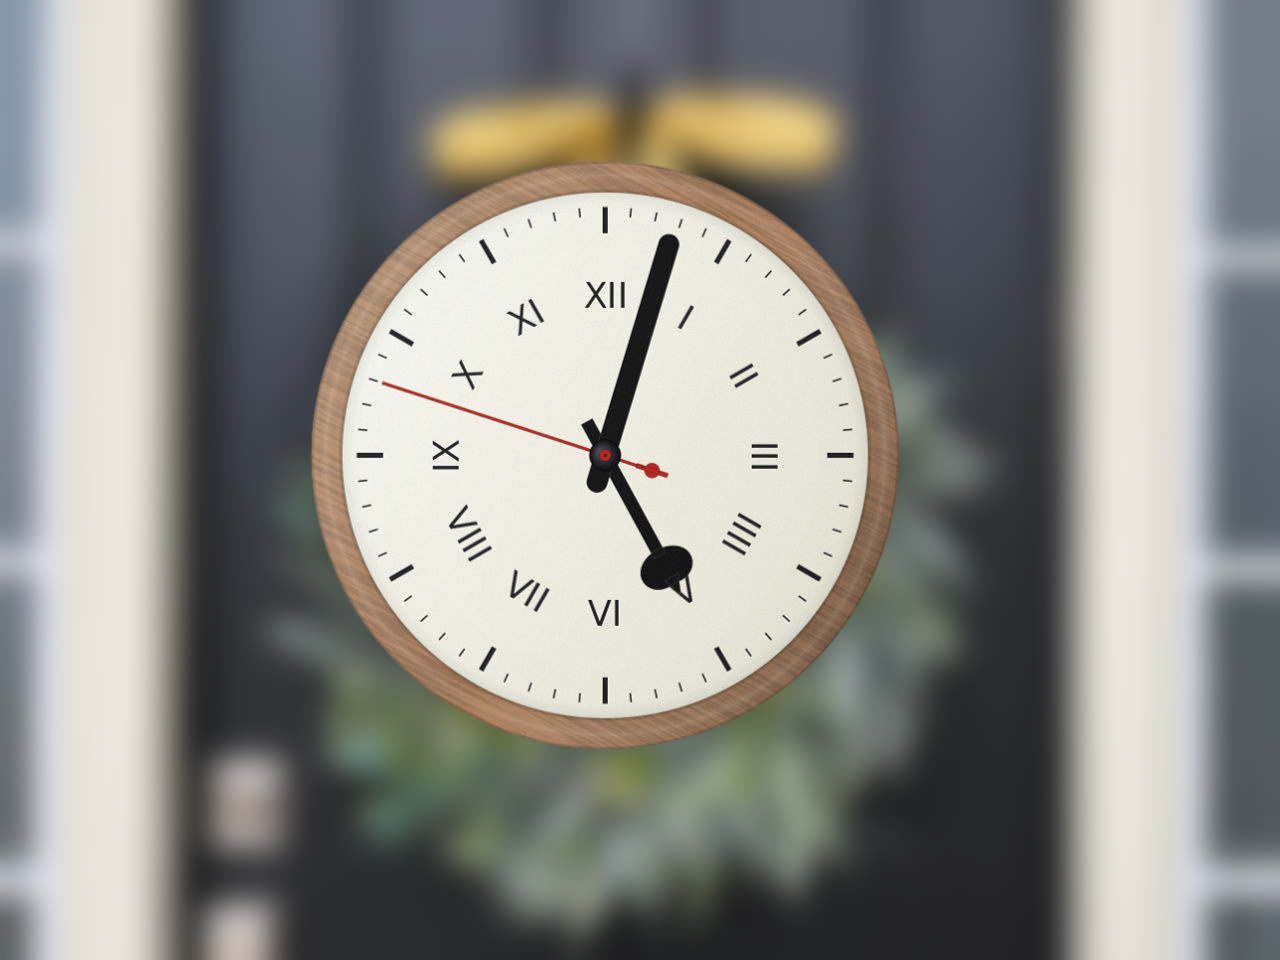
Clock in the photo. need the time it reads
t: 5:02:48
